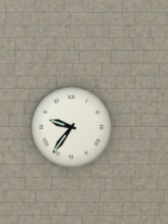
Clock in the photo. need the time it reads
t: 9:36
